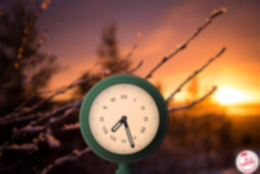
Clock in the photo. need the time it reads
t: 7:27
